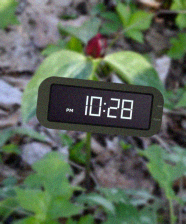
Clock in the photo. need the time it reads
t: 10:28
